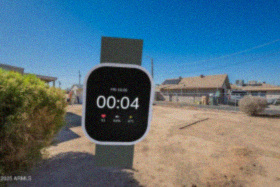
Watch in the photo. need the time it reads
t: 0:04
